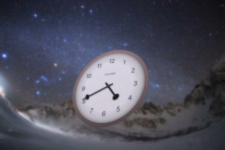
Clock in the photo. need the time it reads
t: 4:41
